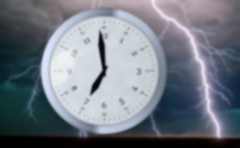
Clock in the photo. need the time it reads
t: 6:59
